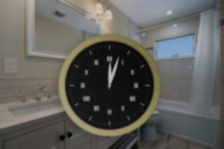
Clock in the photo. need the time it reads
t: 12:03
